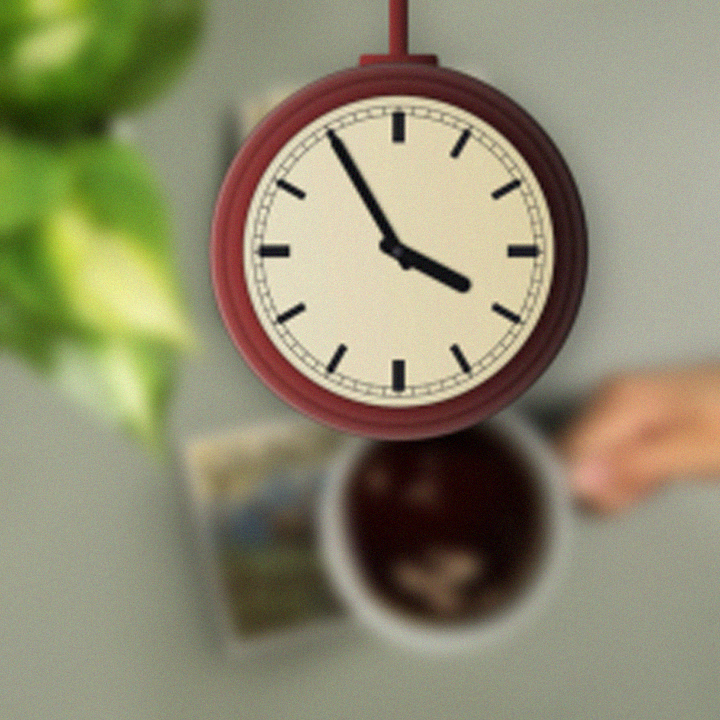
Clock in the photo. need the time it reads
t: 3:55
